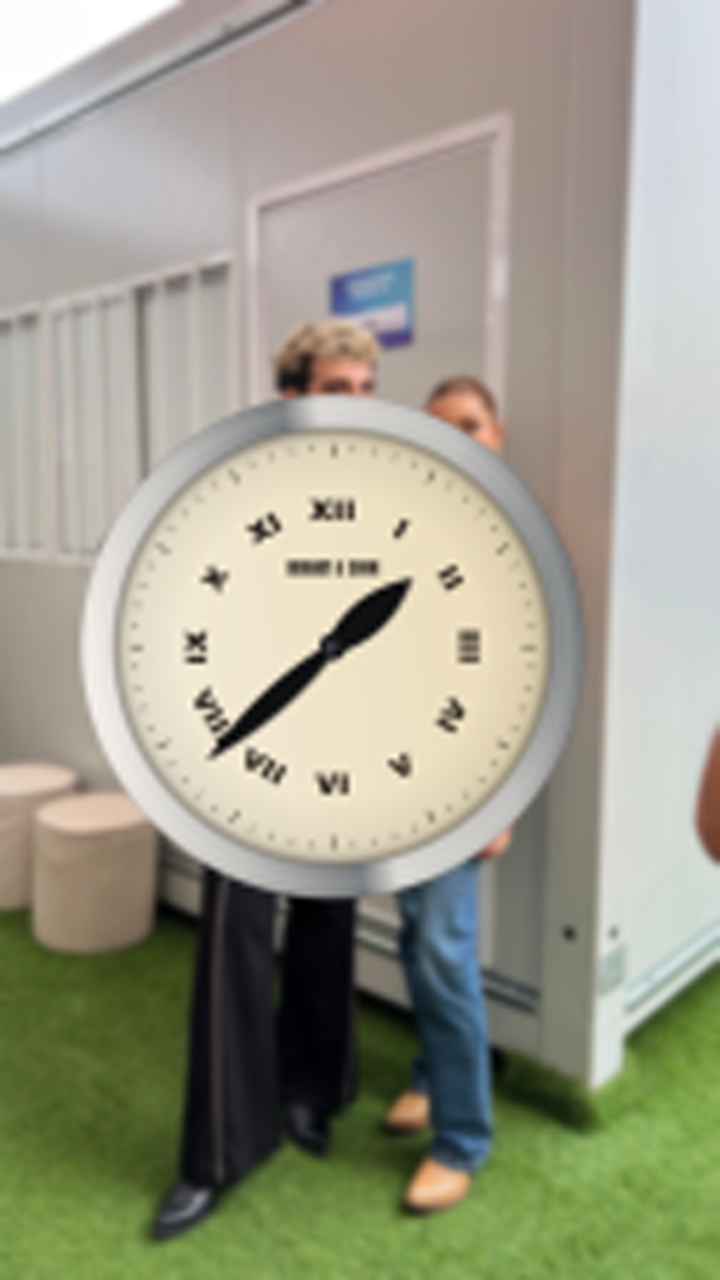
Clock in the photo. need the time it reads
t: 1:38
